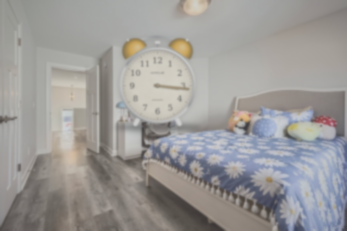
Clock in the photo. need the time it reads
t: 3:16
